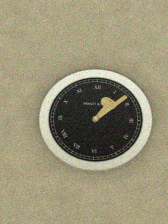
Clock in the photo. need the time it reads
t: 1:08
